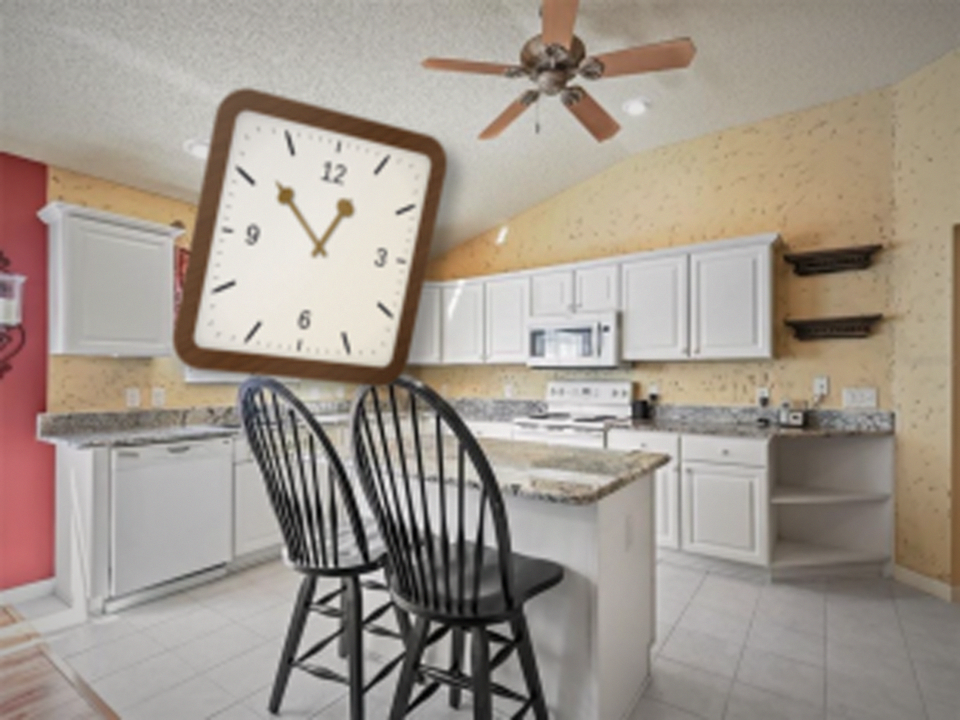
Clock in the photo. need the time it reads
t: 12:52
